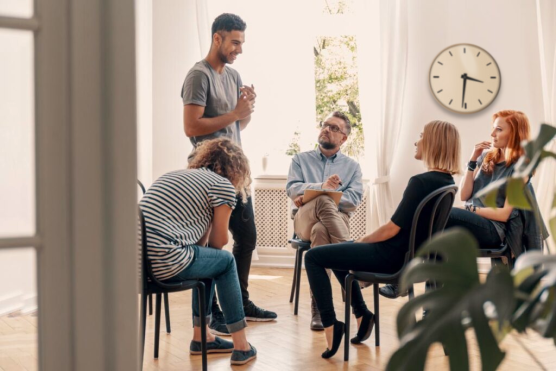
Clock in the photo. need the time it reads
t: 3:31
